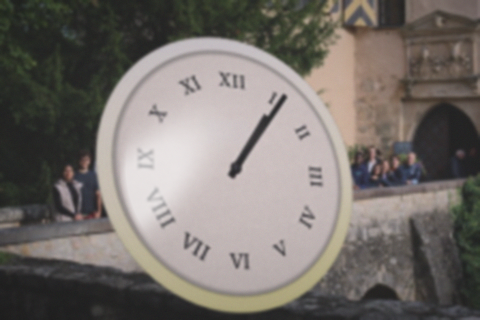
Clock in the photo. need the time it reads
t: 1:06
